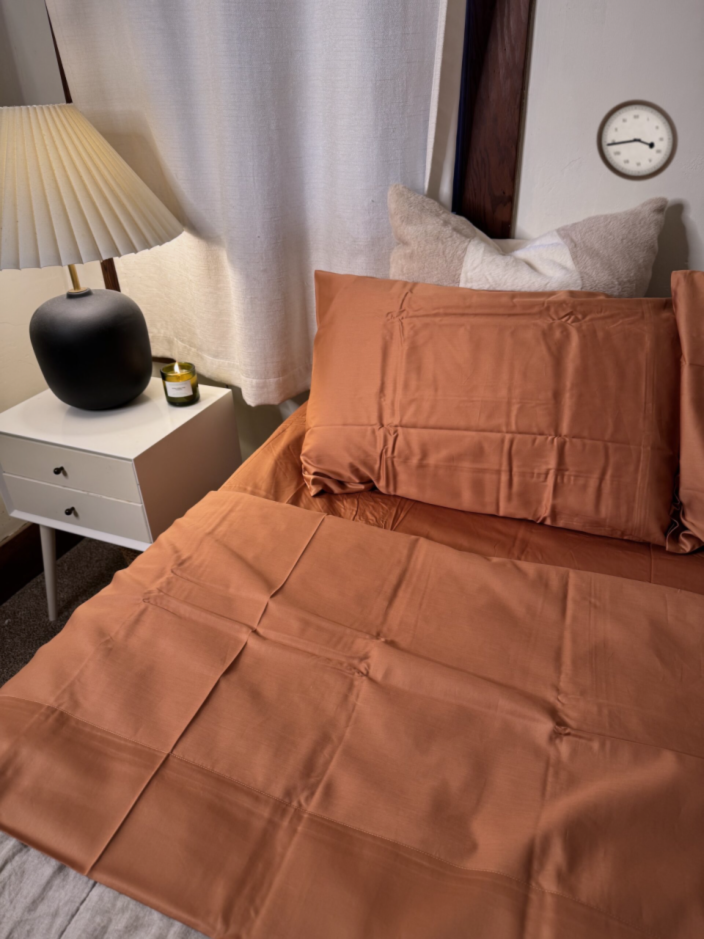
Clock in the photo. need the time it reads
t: 3:44
